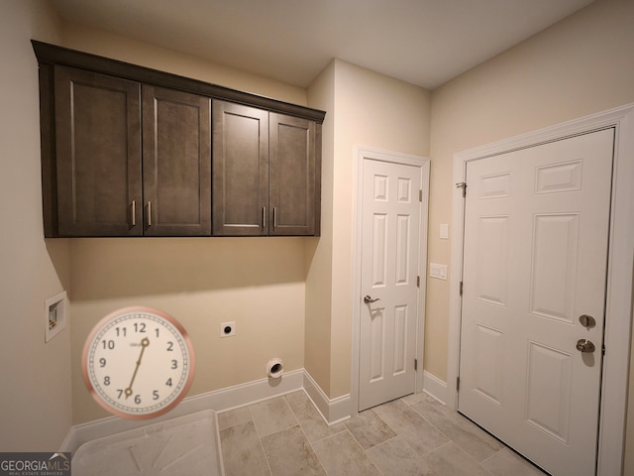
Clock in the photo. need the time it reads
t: 12:33
